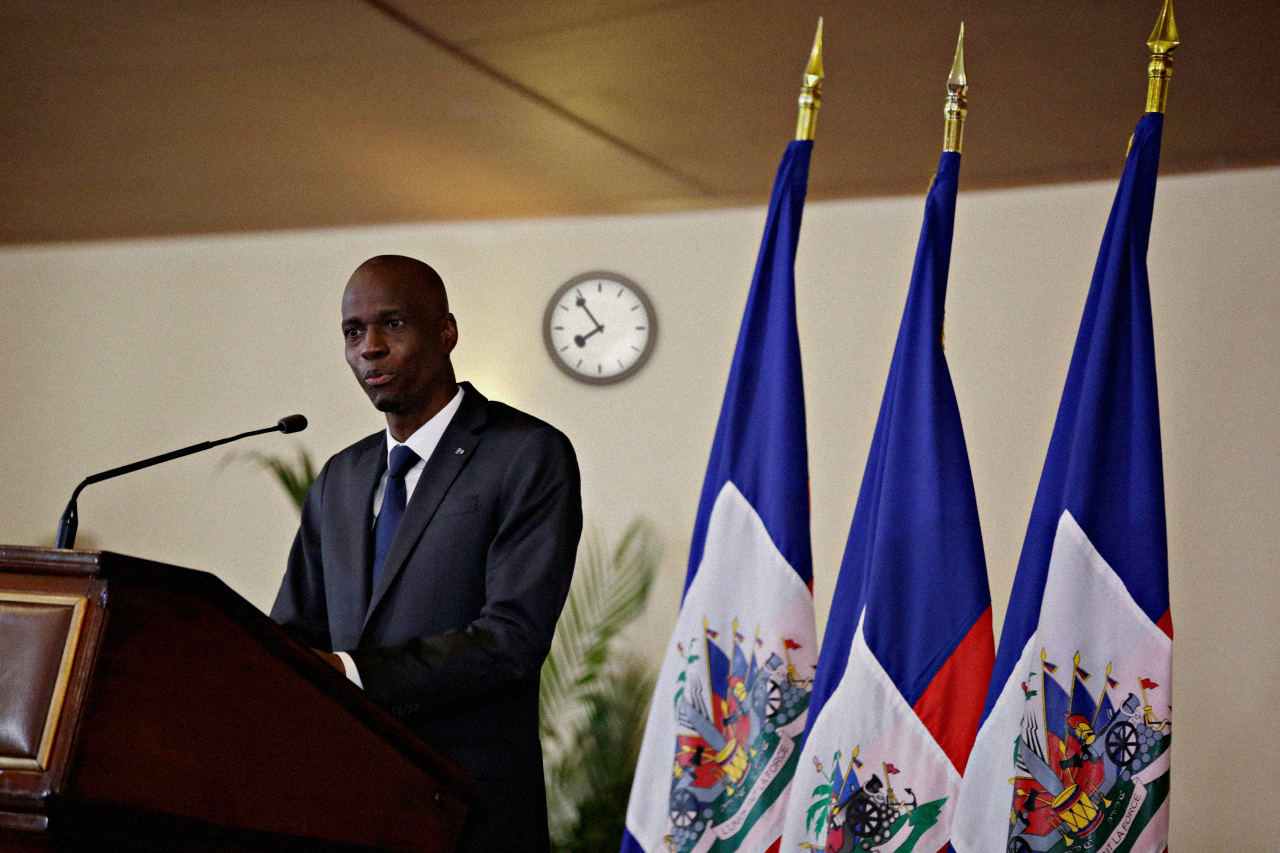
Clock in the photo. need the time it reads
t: 7:54
